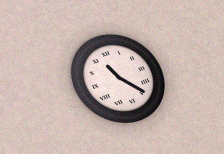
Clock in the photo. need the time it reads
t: 11:24
